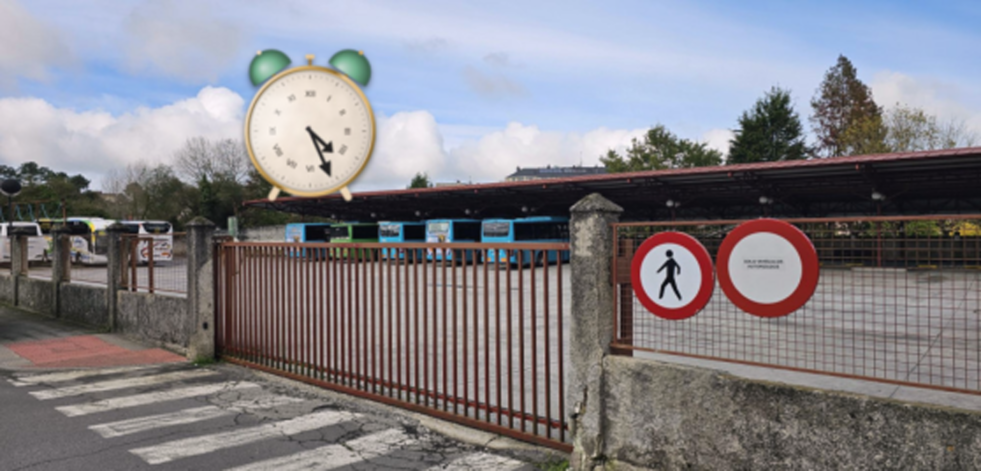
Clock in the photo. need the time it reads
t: 4:26
